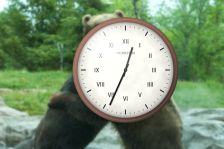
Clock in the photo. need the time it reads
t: 12:34
